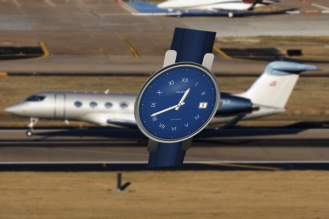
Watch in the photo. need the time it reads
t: 12:41
